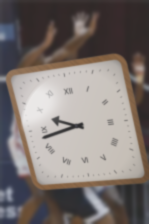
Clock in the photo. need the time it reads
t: 9:43
